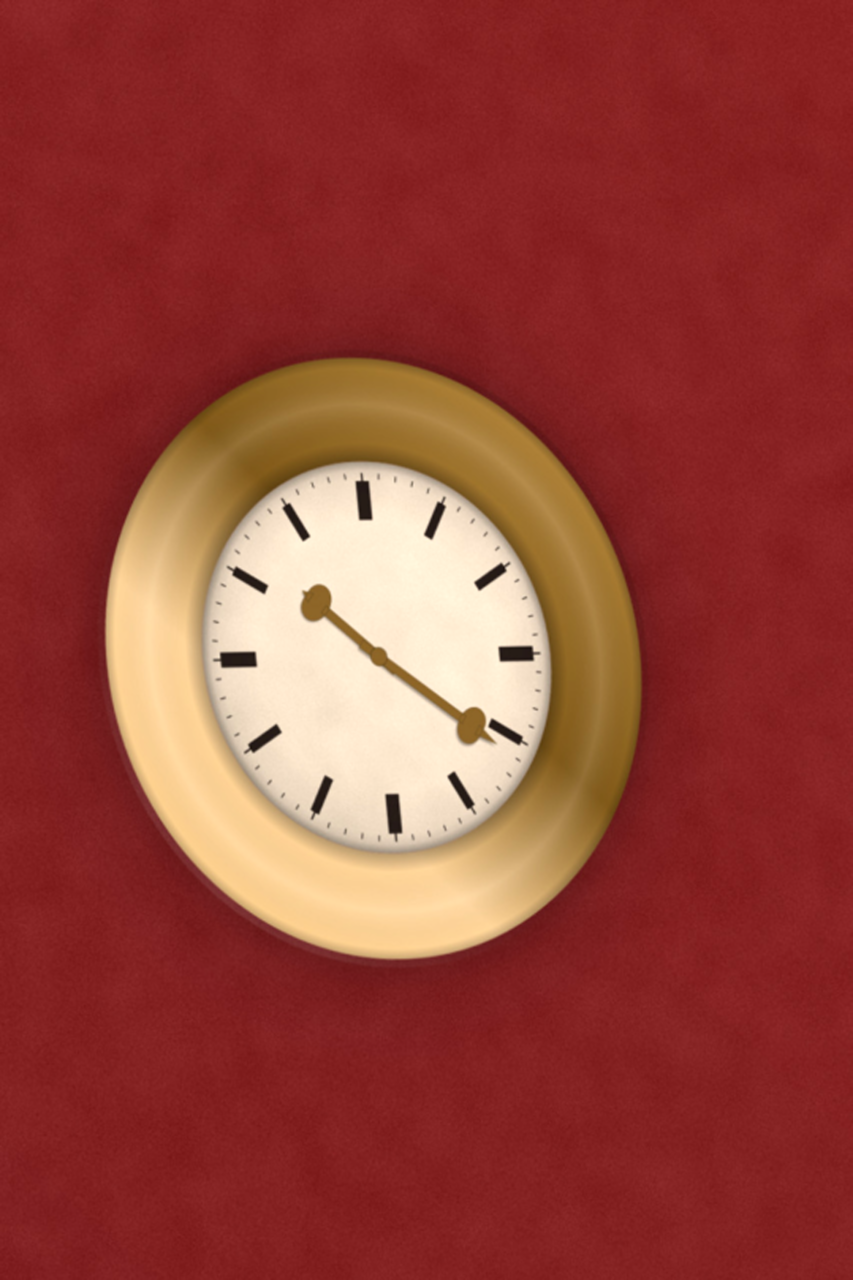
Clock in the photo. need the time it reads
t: 10:21
